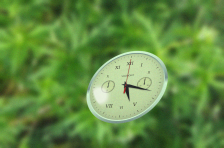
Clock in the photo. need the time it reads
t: 5:18
